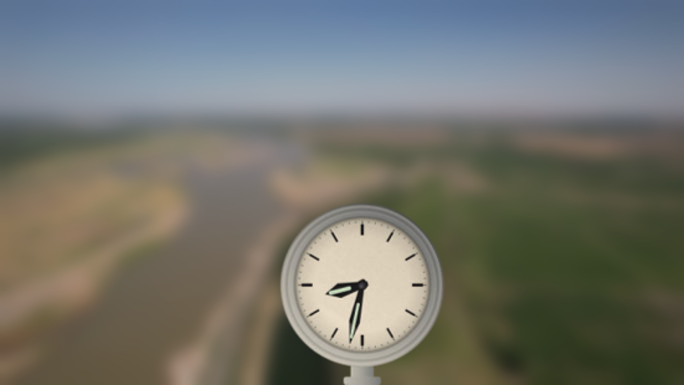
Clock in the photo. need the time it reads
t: 8:32
